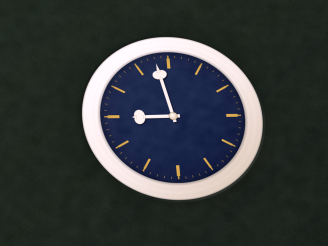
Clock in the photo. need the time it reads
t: 8:58
